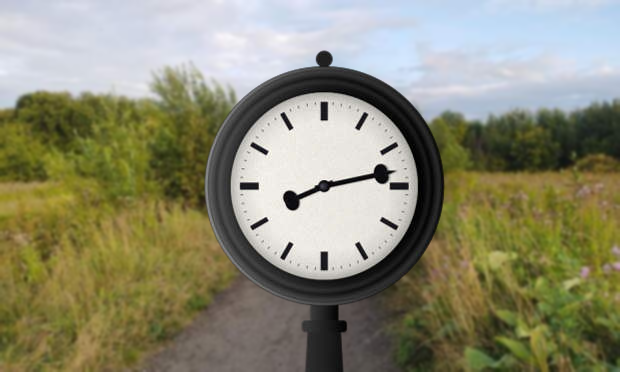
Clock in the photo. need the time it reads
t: 8:13
